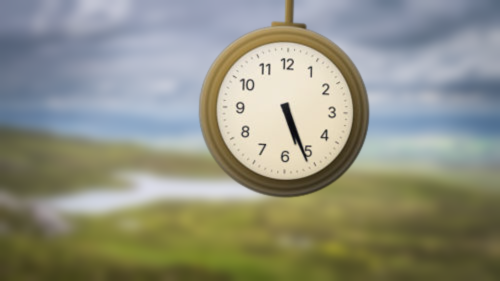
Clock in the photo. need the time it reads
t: 5:26
